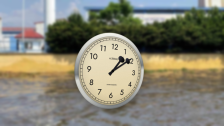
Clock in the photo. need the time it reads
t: 1:09
